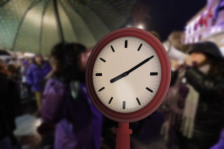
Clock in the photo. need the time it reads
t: 8:10
